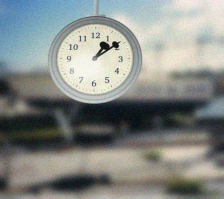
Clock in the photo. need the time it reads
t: 1:09
